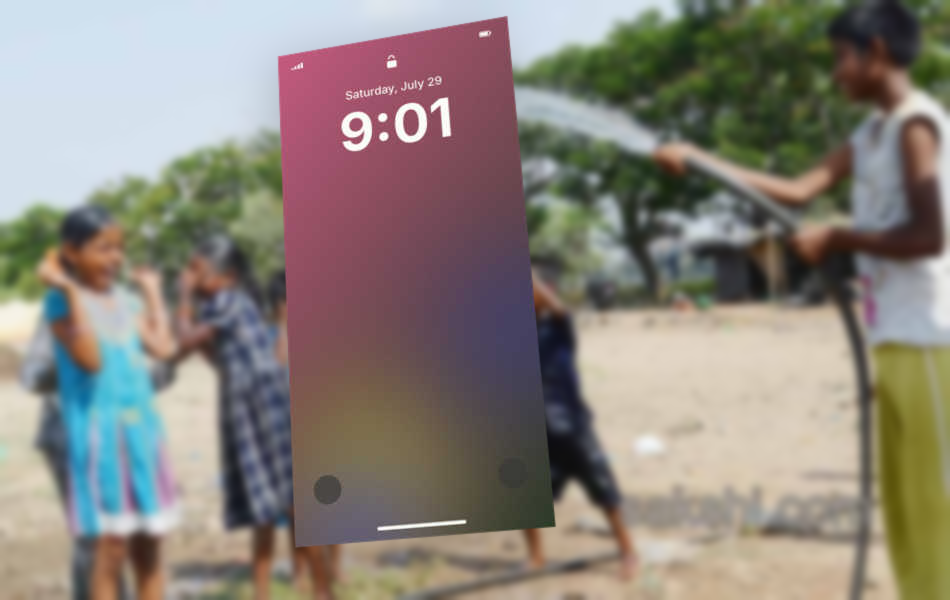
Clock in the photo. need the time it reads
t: 9:01
